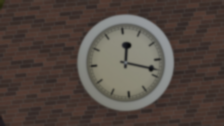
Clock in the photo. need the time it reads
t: 12:18
